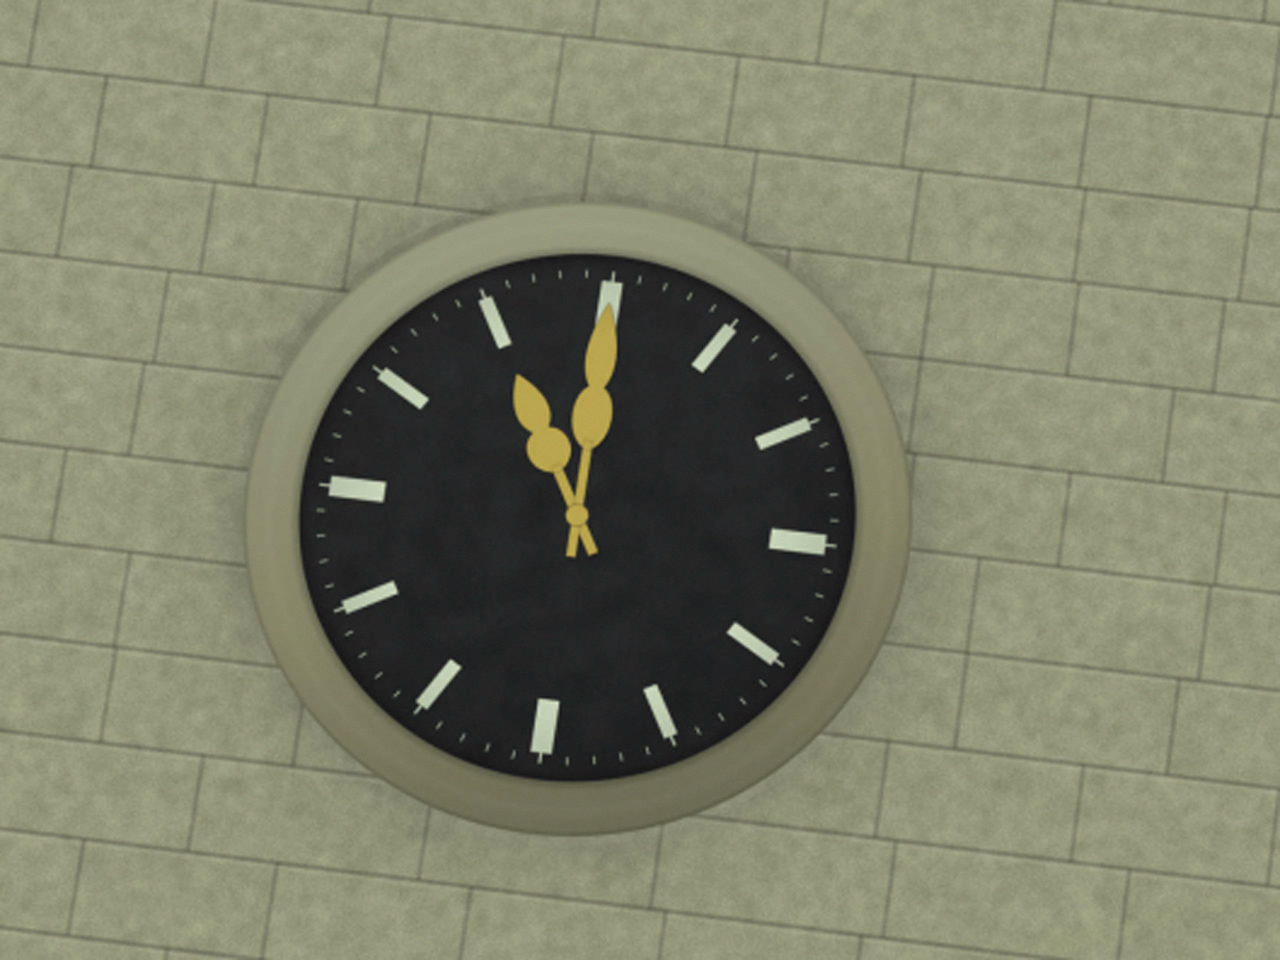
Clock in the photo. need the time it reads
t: 11:00
